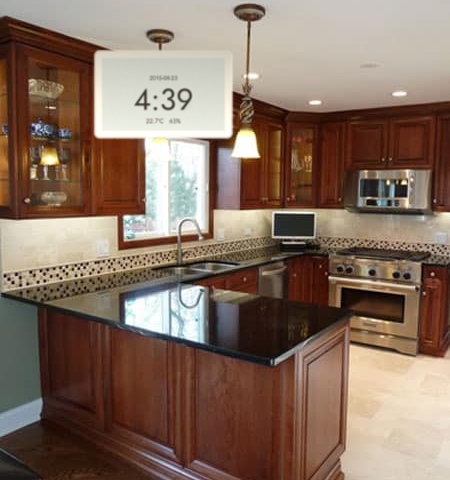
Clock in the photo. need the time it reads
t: 4:39
